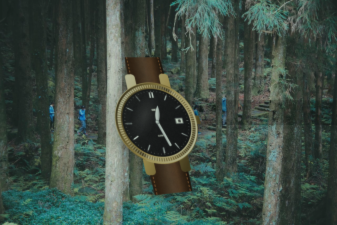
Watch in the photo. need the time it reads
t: 12:27
